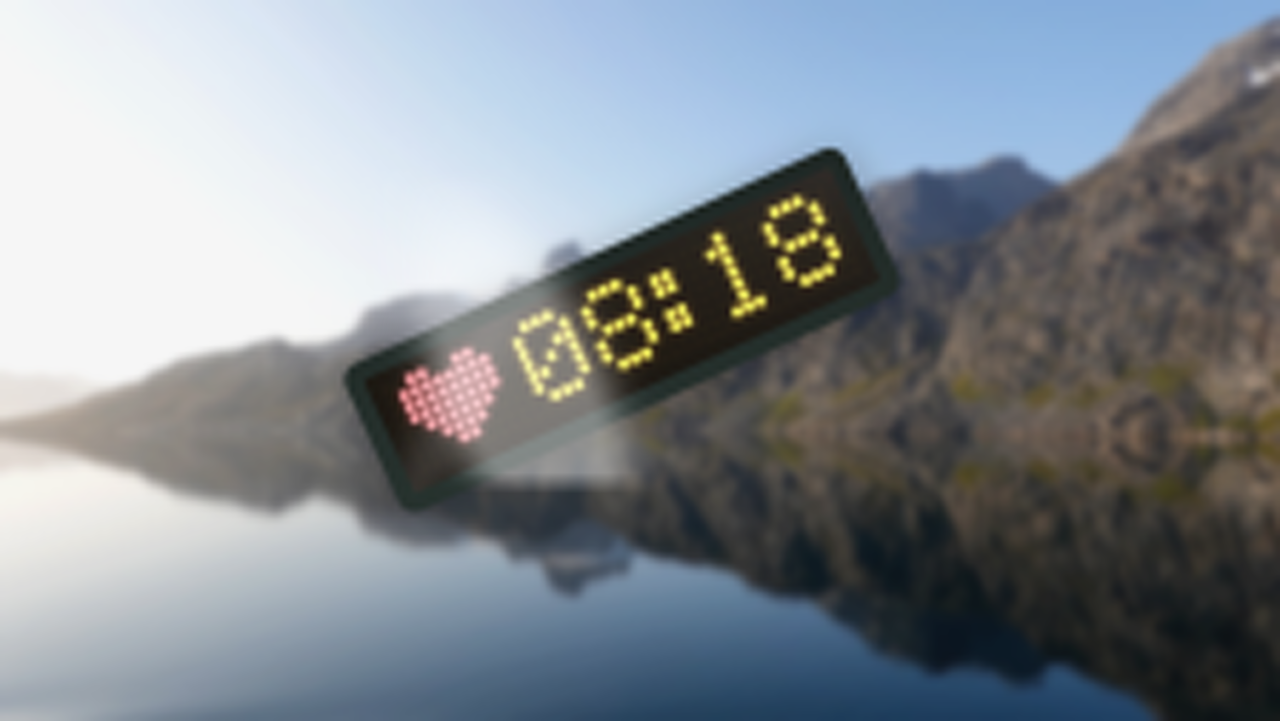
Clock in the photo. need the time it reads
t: 8:18
